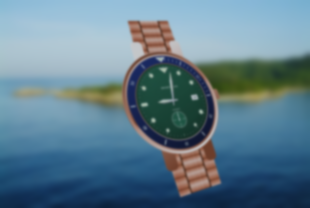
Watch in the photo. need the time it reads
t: 9:02
